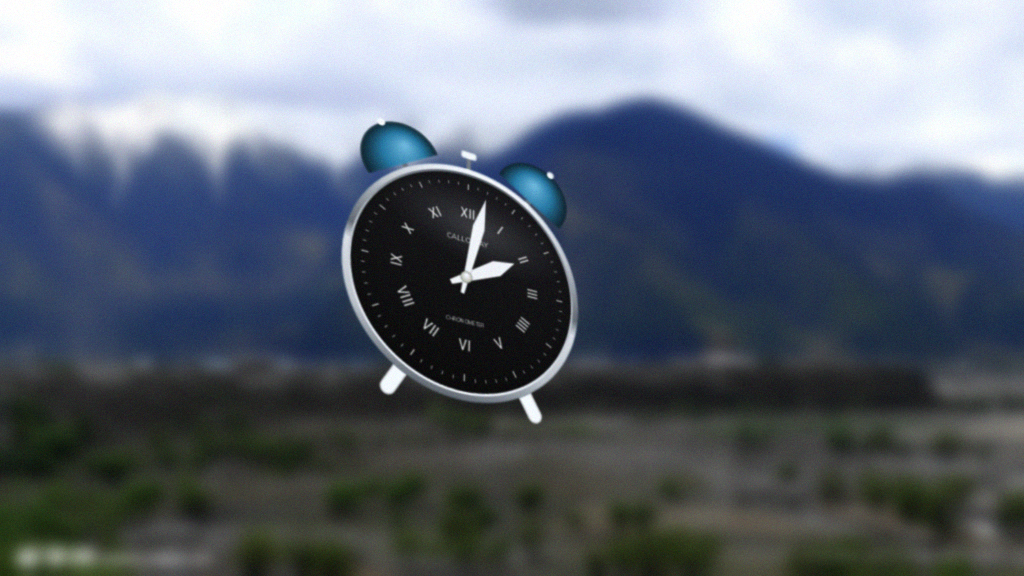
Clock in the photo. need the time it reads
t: 2:02
